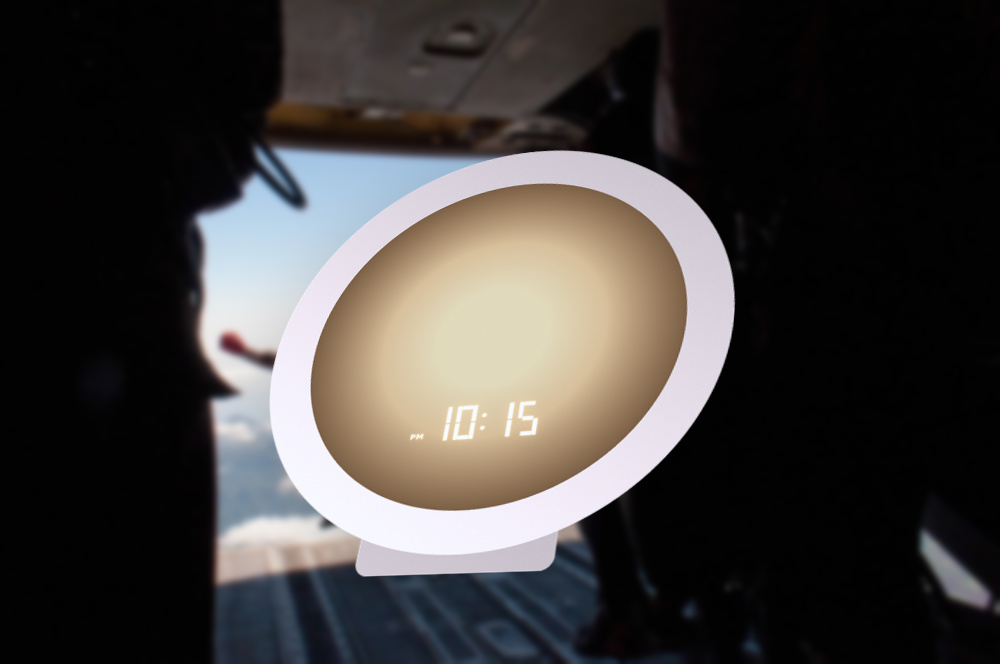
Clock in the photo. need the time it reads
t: 10:15
